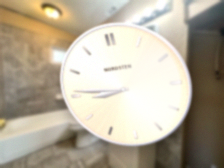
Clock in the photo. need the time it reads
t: 8:46
